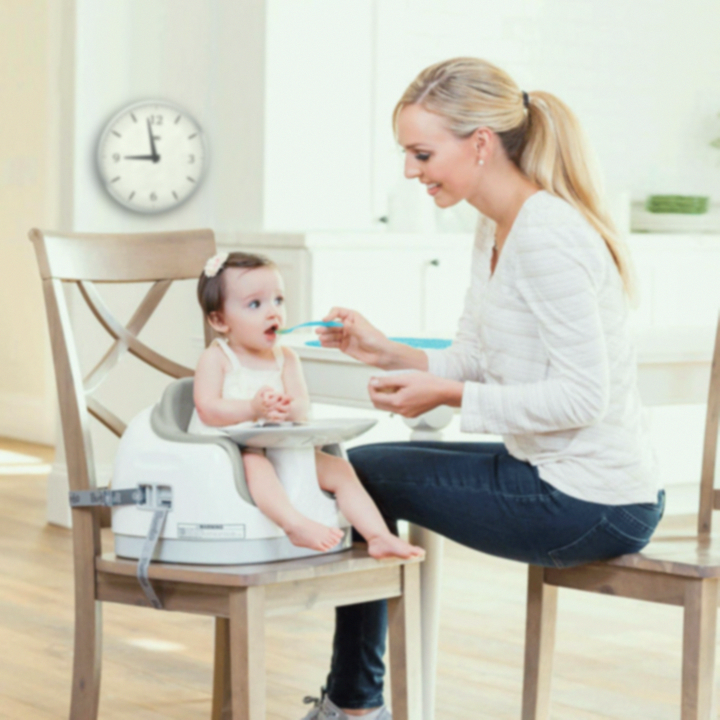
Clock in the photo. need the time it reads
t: 8:58
